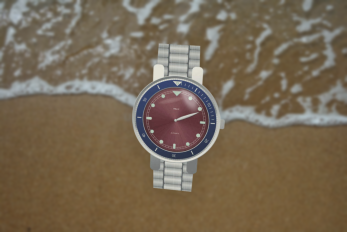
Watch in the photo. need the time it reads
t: 2:11
